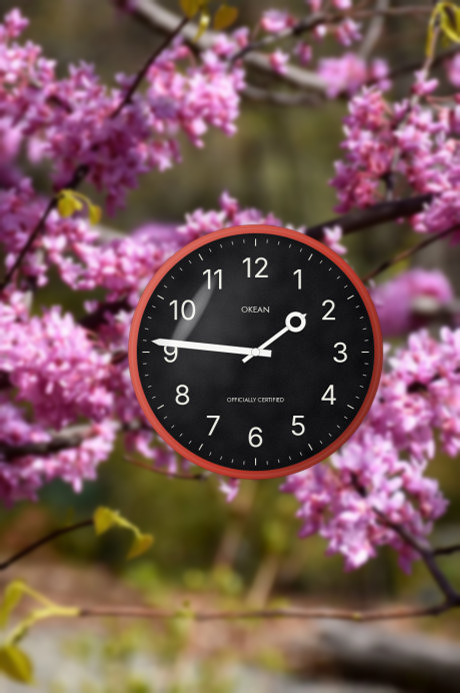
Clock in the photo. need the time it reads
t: 1:46
